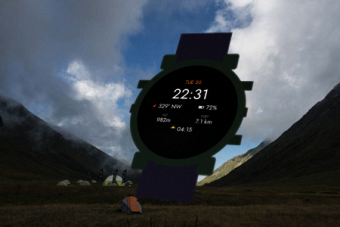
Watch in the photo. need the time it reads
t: 22:31
